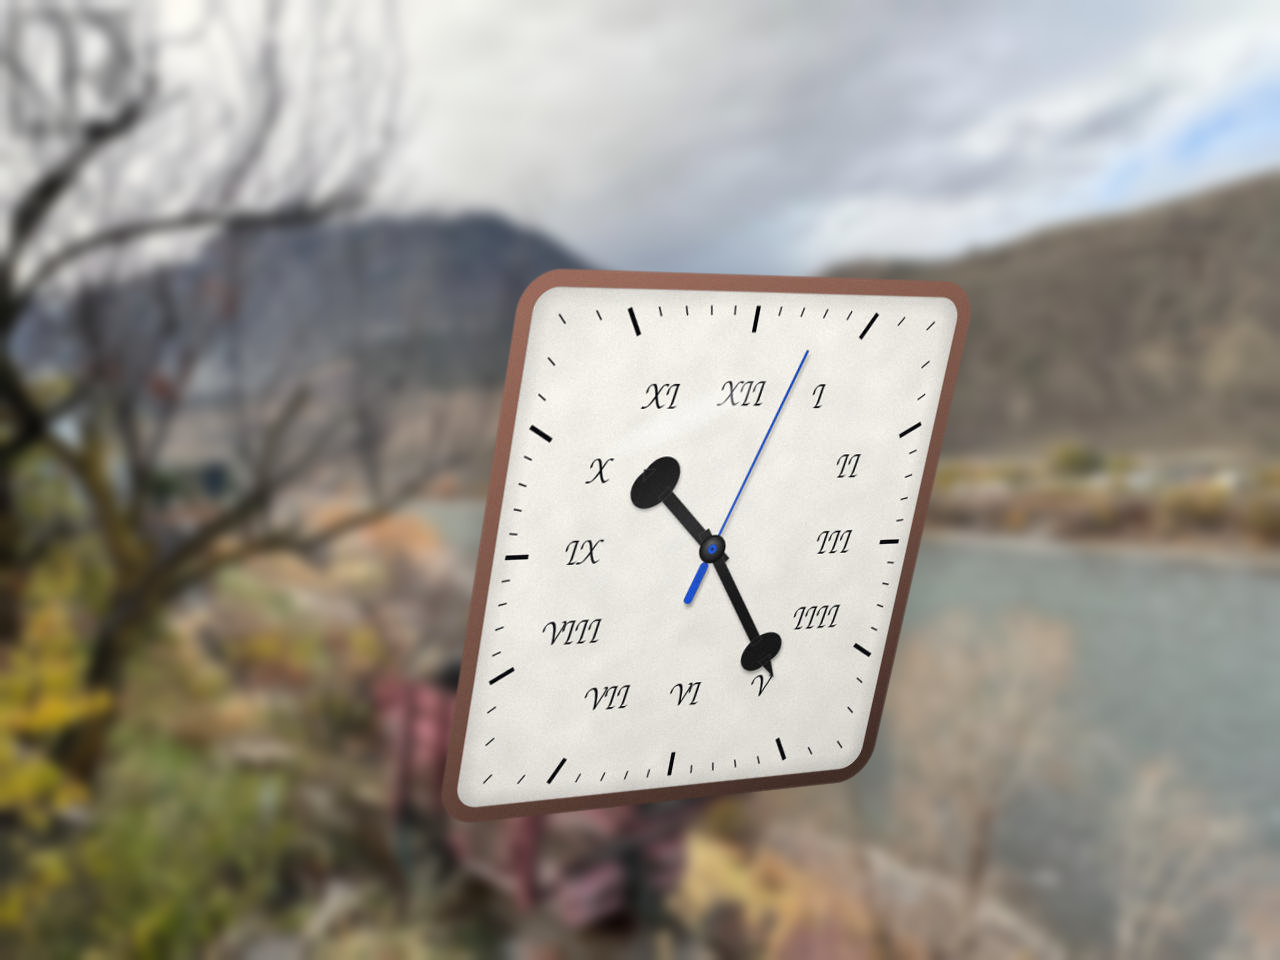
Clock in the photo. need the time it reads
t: 10:24:03
